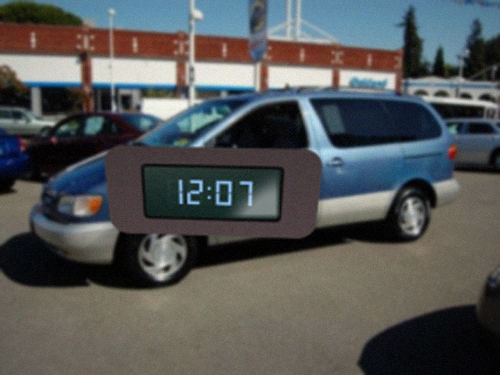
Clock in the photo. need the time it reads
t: 12:07
